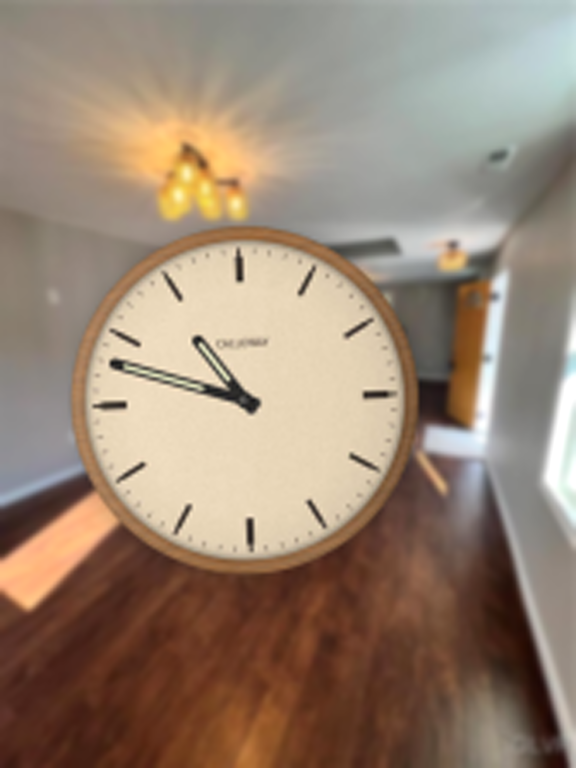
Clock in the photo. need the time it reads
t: 10:48
